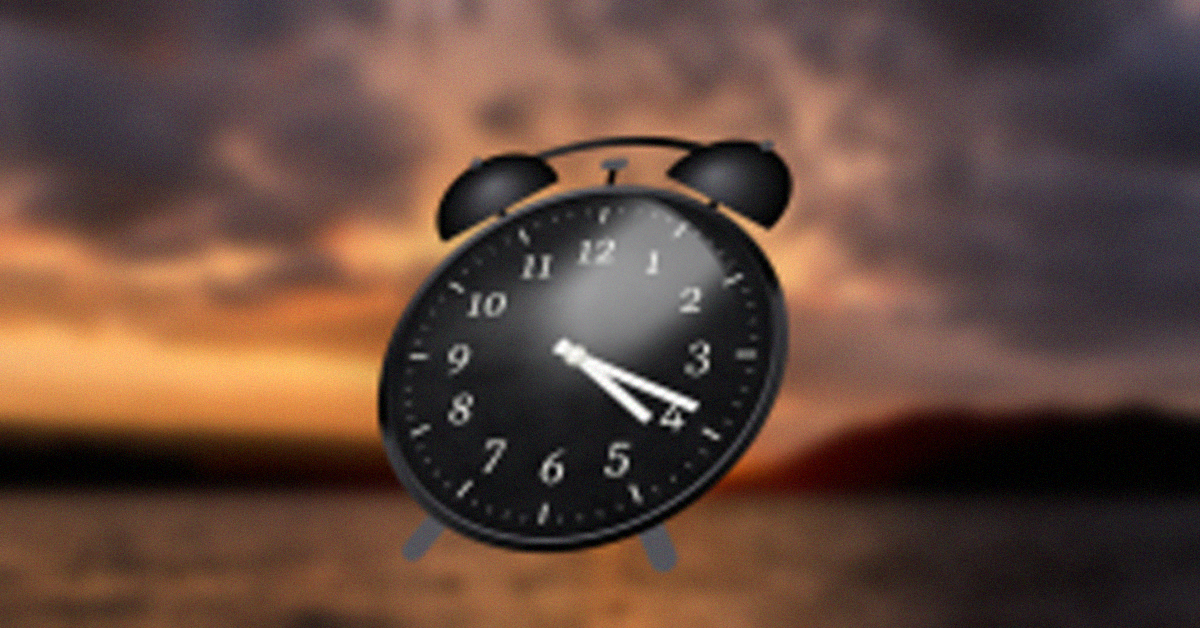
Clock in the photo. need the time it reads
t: 4:19
